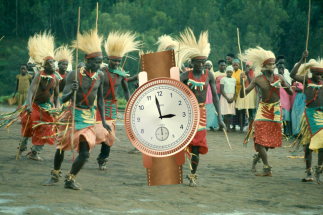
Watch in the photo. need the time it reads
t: 2:58
